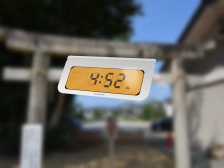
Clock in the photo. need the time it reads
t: 4:52
